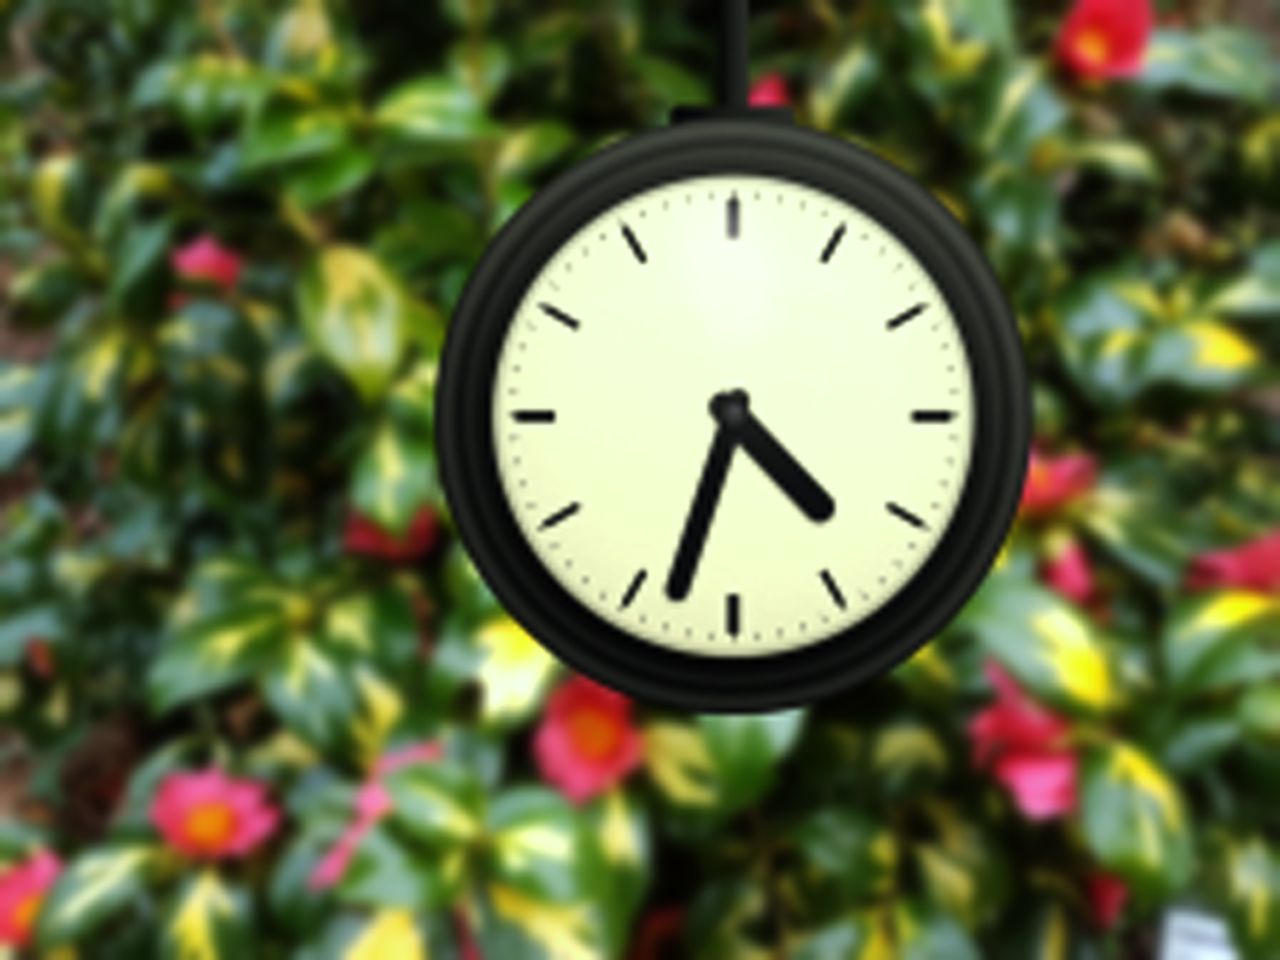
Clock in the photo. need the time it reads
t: 4:33
